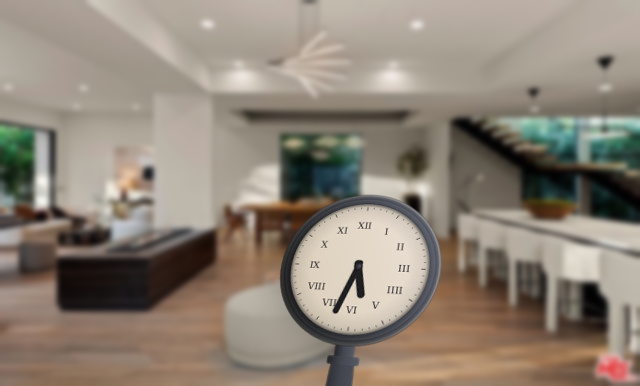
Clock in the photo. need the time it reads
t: 5:33
